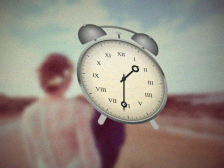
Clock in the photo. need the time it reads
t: 1:31
